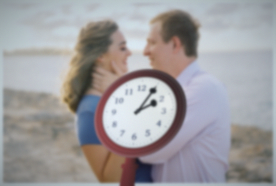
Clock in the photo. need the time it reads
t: 2:05
